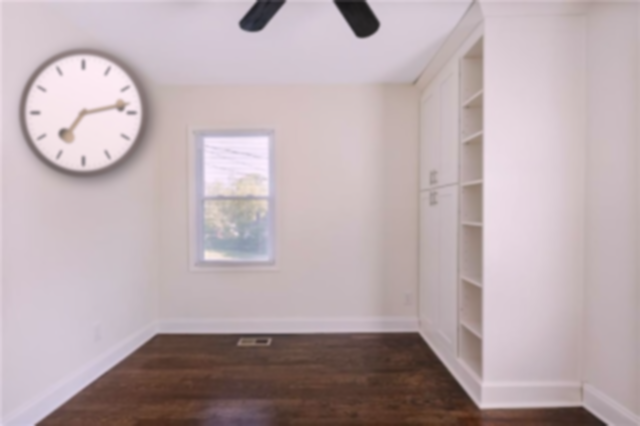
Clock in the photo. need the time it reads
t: 7:13
